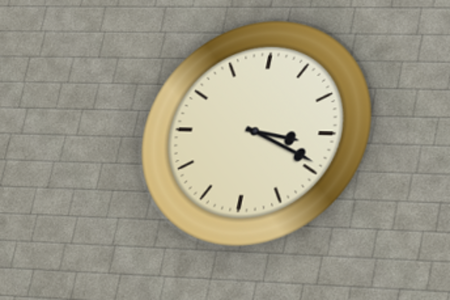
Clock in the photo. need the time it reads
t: 3:19
